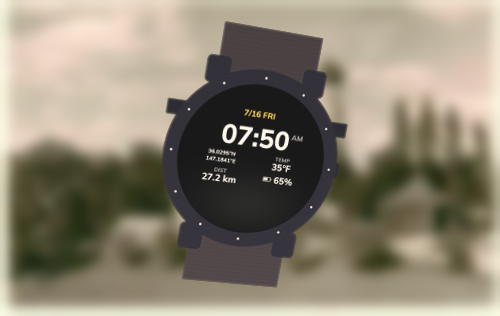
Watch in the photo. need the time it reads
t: 7:50
